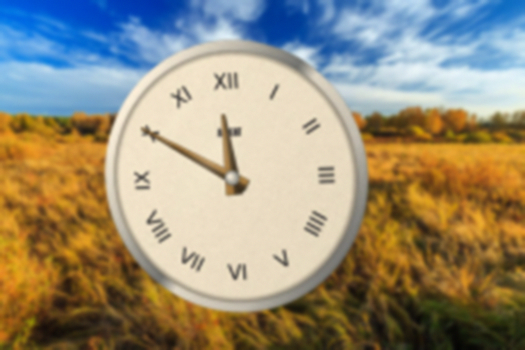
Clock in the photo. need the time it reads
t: 11:50
